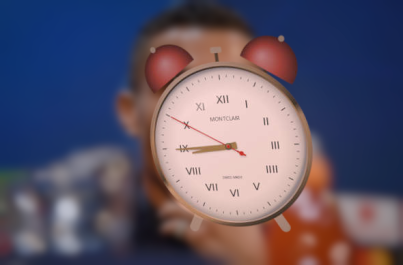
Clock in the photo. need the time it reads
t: 8:44:50
